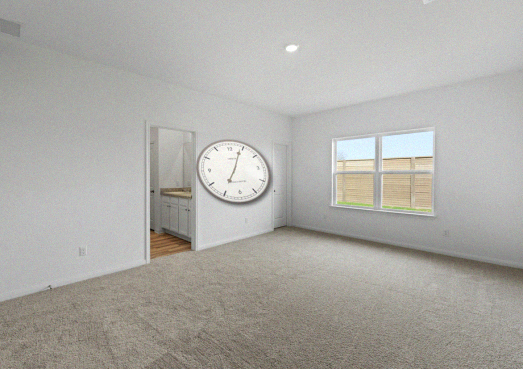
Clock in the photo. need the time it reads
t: 7:04
